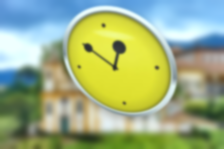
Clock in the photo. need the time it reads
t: 12:52
